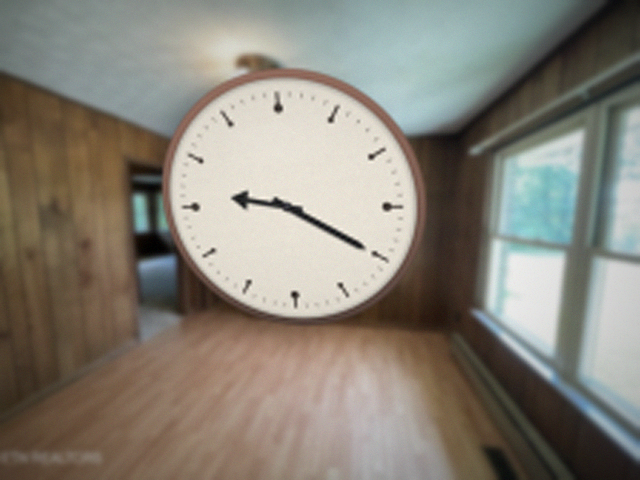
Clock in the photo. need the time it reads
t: 9:20
